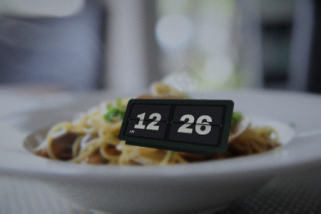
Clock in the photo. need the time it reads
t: 12:26
